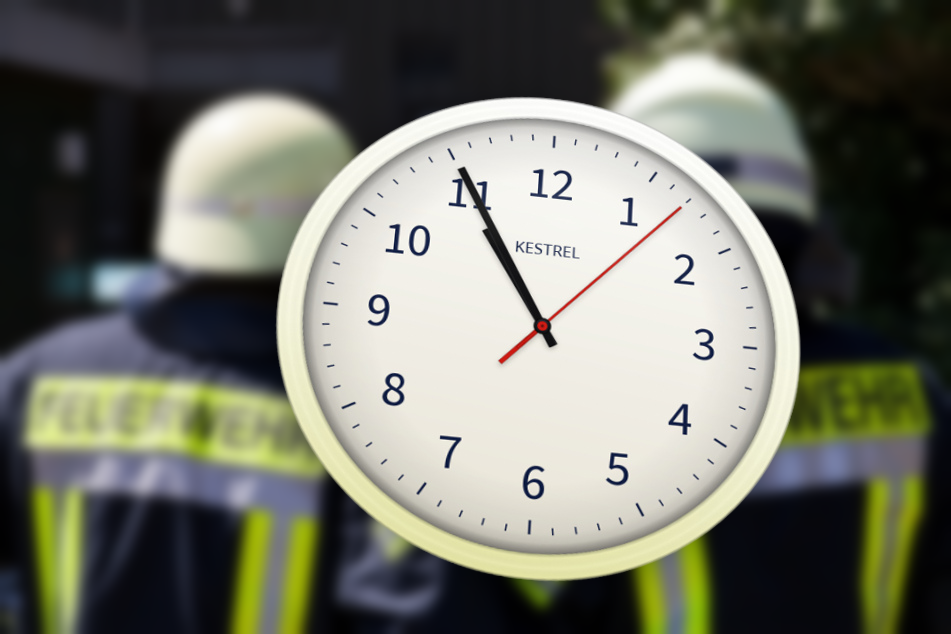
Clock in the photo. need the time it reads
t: 10:55:07
